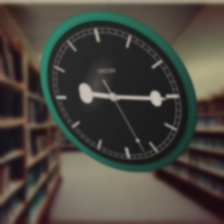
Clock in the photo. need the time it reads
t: 9:15:27
